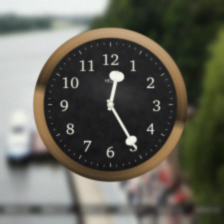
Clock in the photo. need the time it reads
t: 12:25
